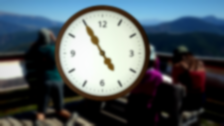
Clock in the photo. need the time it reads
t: 4:55
